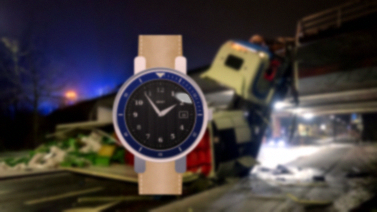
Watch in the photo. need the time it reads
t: 1:54
